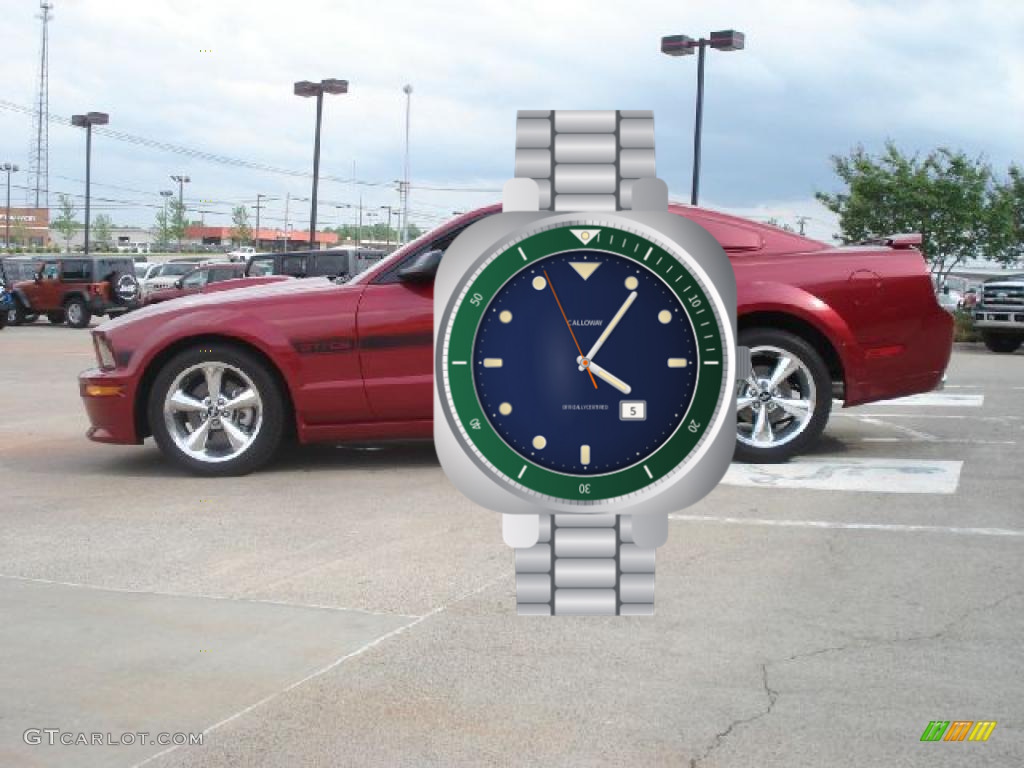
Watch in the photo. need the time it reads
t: 4:05:56
